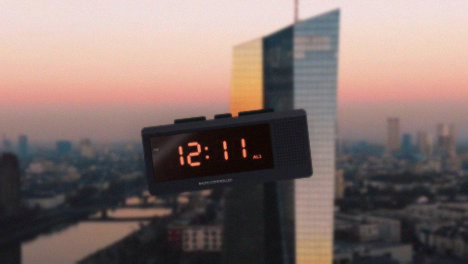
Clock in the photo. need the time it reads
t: 12:11
